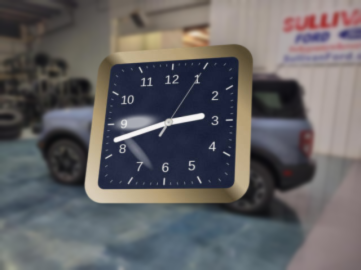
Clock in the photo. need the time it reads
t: 2:42:05
